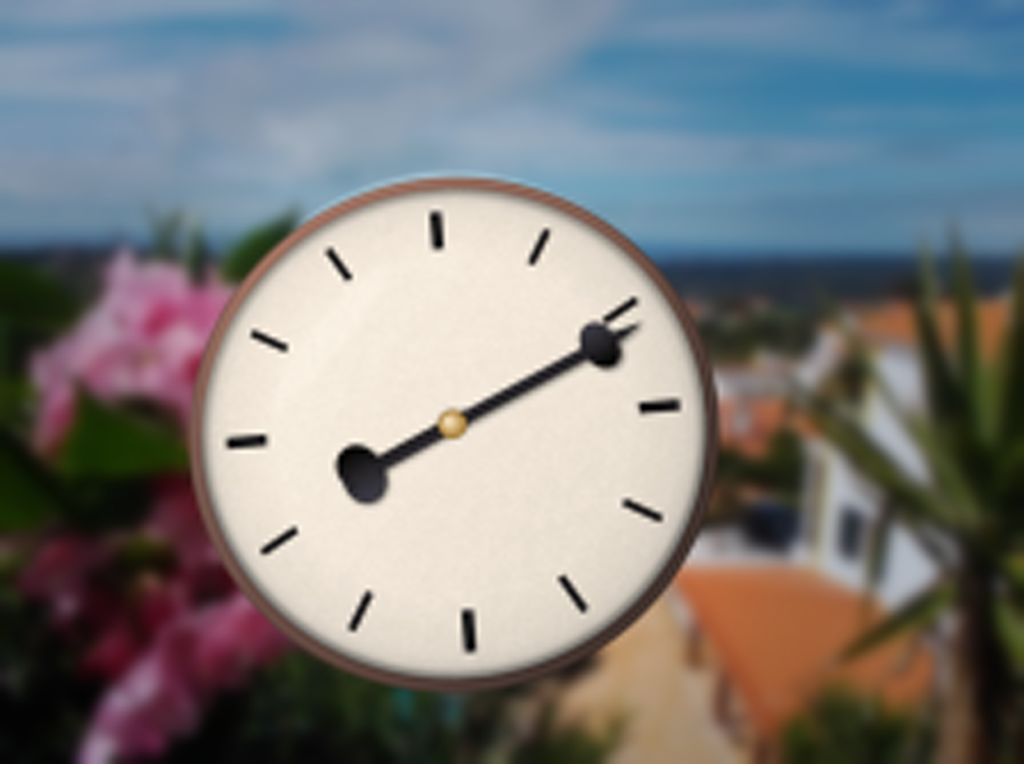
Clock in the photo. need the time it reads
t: 8:11
